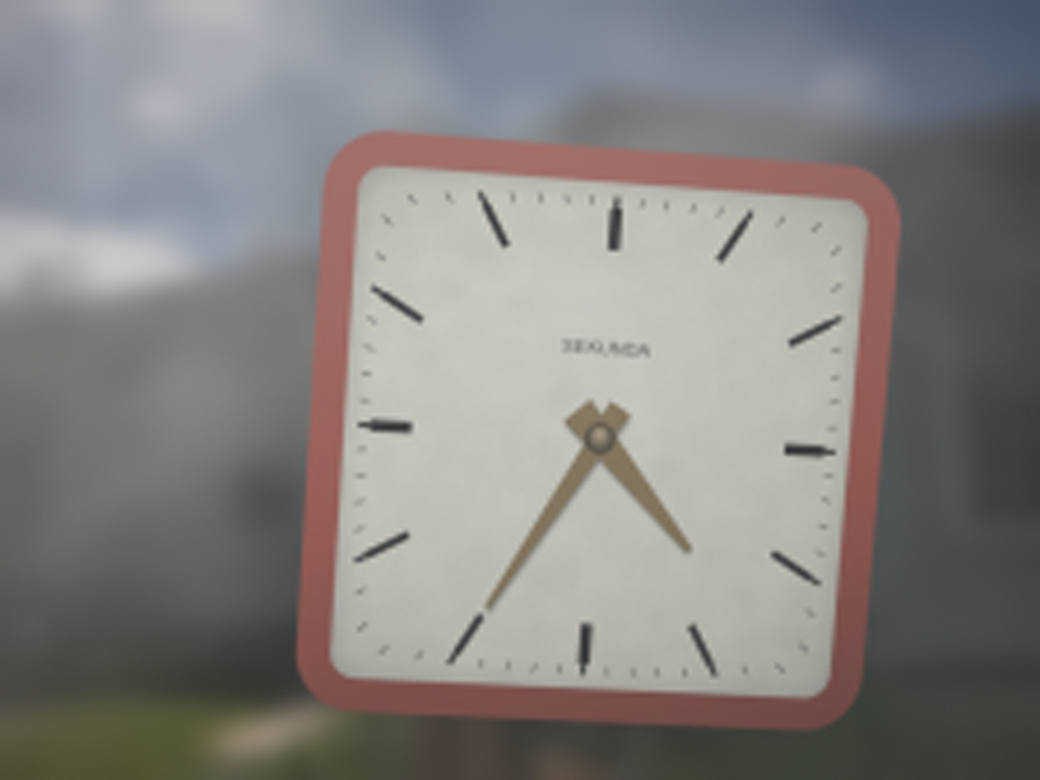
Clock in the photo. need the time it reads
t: 4:35
